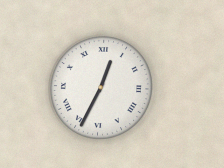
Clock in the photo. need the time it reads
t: 12:34
